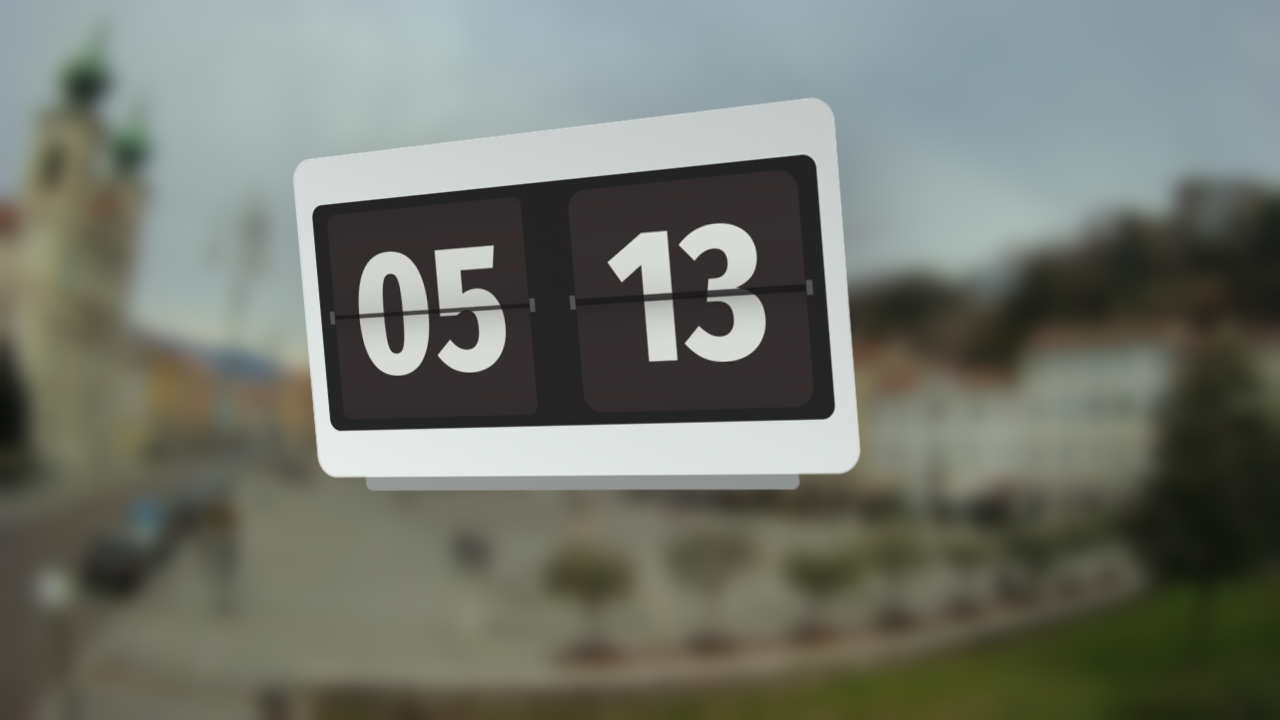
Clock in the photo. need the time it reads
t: 5:13
